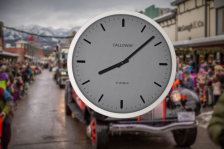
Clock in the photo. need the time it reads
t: 8:08
